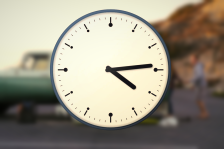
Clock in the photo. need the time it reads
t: 4:14
